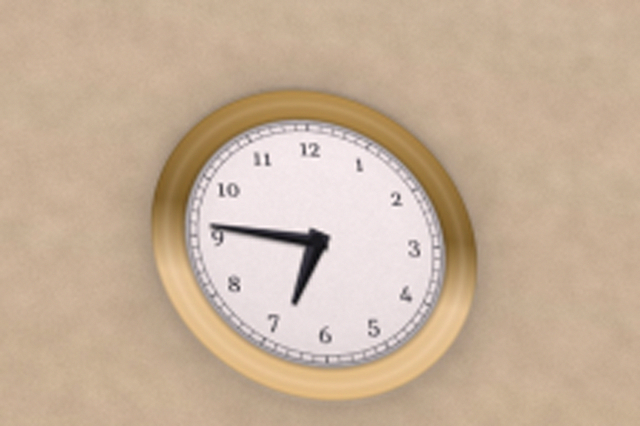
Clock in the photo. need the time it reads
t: 6:46
